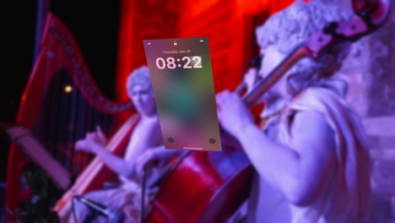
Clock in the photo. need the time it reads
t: 8:22
